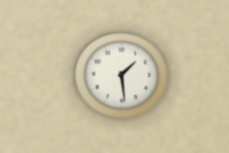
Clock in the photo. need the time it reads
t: 1:29
